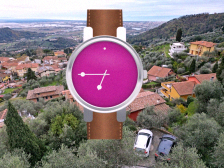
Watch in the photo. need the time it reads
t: 6:45
